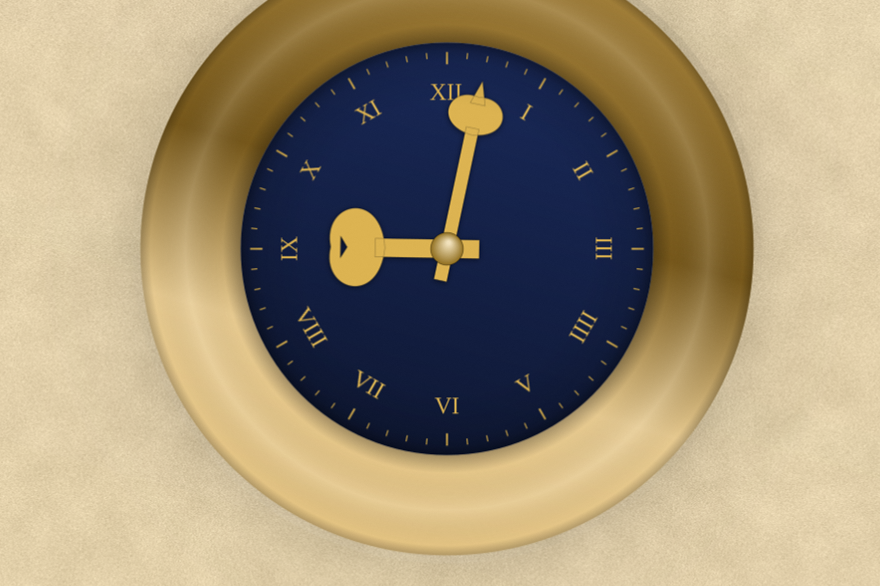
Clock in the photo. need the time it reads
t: 9:02
